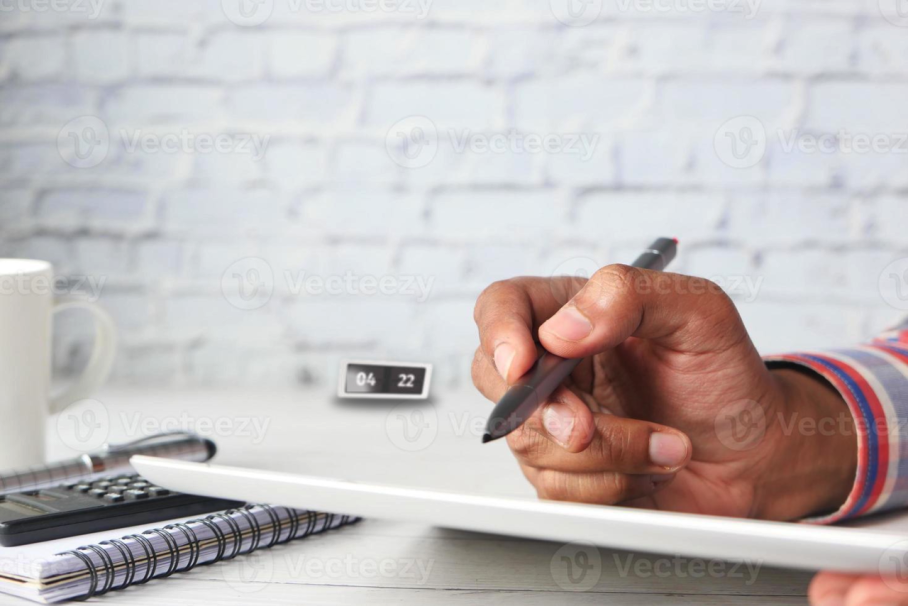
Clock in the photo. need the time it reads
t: 4:22
